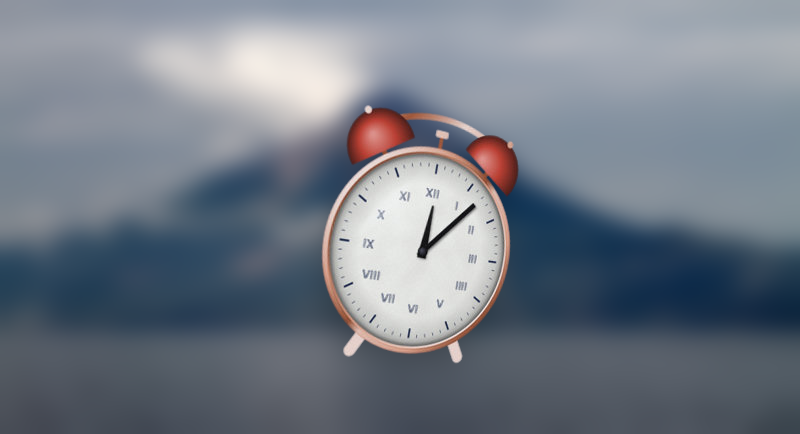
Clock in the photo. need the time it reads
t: 12:07
